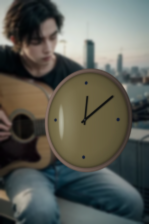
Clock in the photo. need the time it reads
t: 12:09
